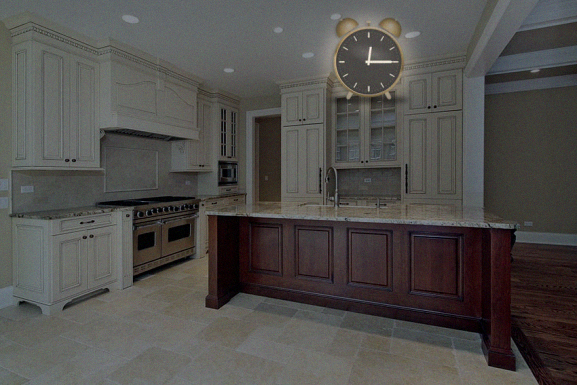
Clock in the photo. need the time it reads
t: 12:15
